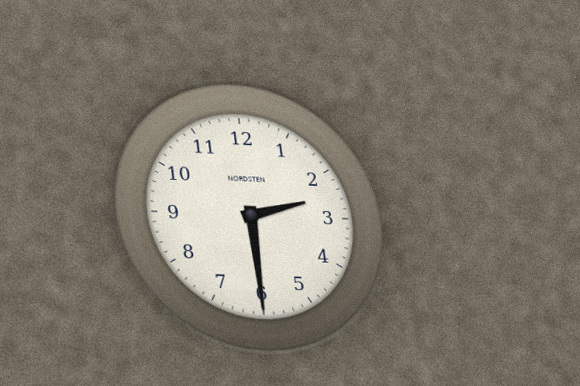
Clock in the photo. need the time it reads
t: 2:30
